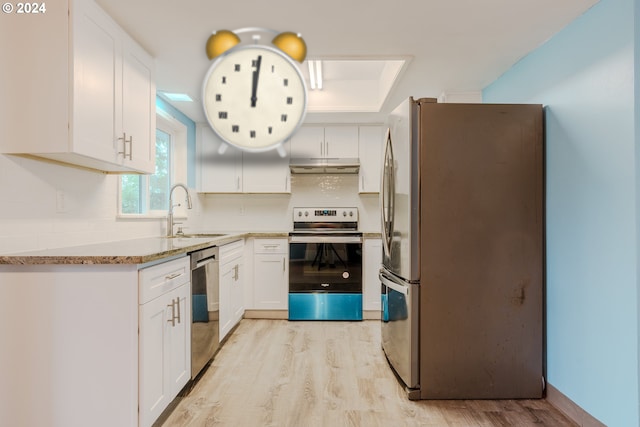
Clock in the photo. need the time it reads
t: 12:01
